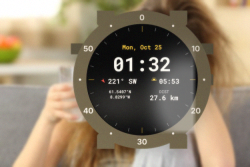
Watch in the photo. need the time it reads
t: 1:32
